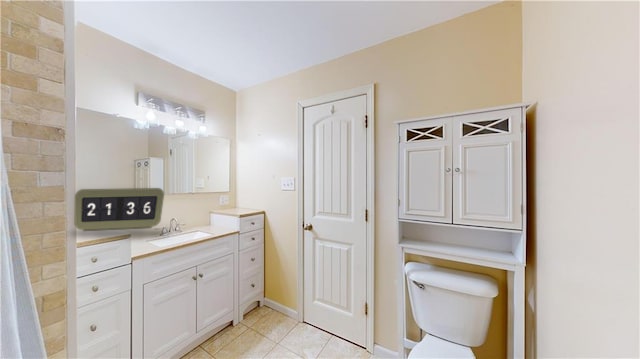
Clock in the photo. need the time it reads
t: 21:36
